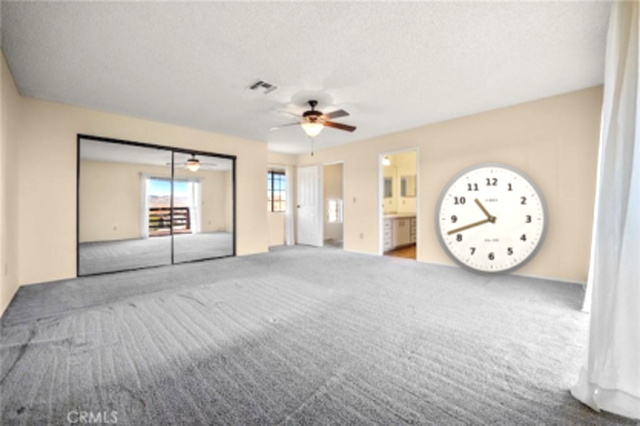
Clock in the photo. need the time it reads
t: 10:42
